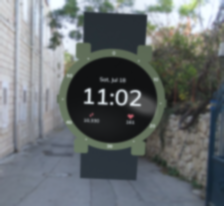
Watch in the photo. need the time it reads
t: 11:02
